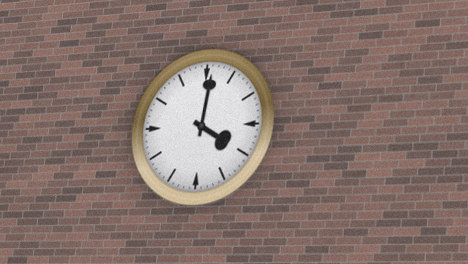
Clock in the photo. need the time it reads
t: 4:01
